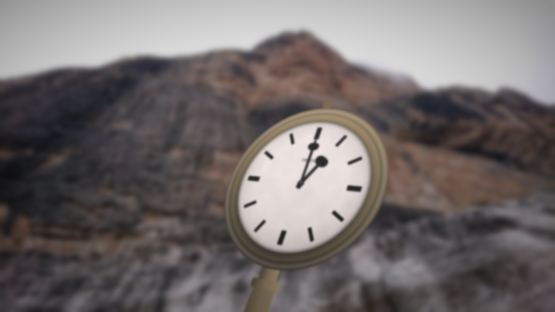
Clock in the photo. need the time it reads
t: 1:00
